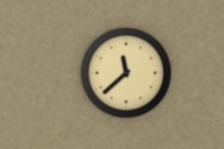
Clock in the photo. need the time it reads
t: 11:38
